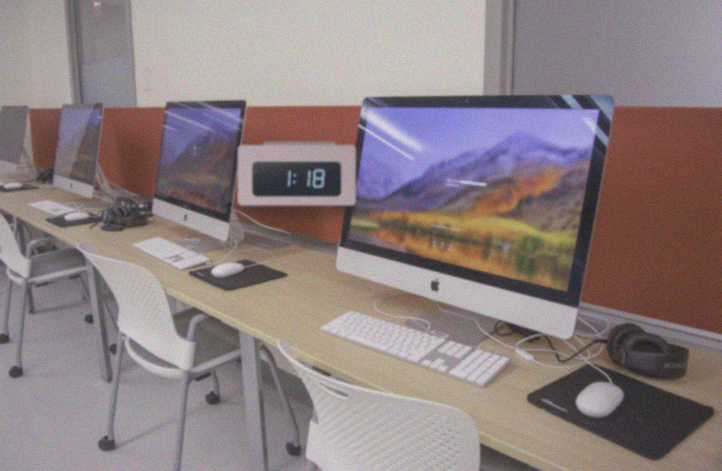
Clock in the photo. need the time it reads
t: 1:18
